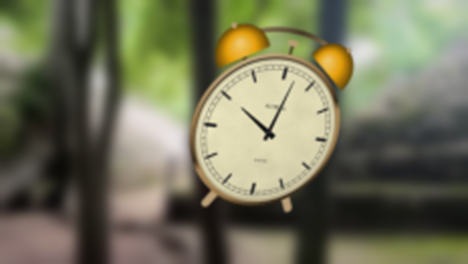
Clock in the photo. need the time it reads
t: 10:02
